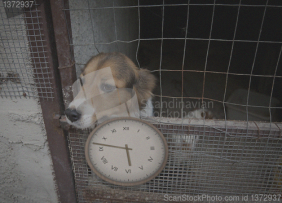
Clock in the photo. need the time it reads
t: 5:47
